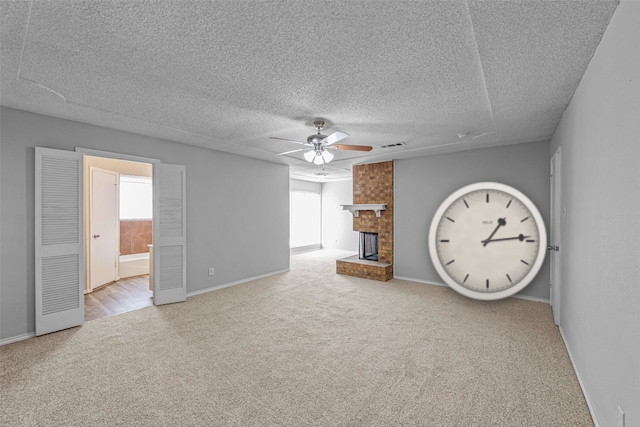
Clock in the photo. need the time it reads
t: 1:14
